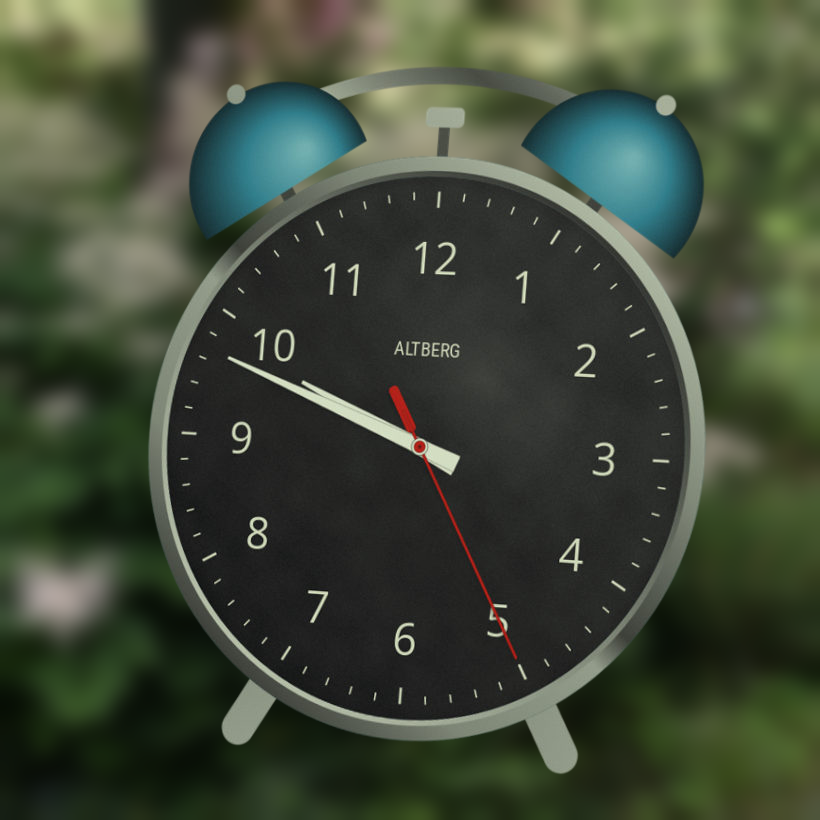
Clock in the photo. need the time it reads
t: 9:48:25
